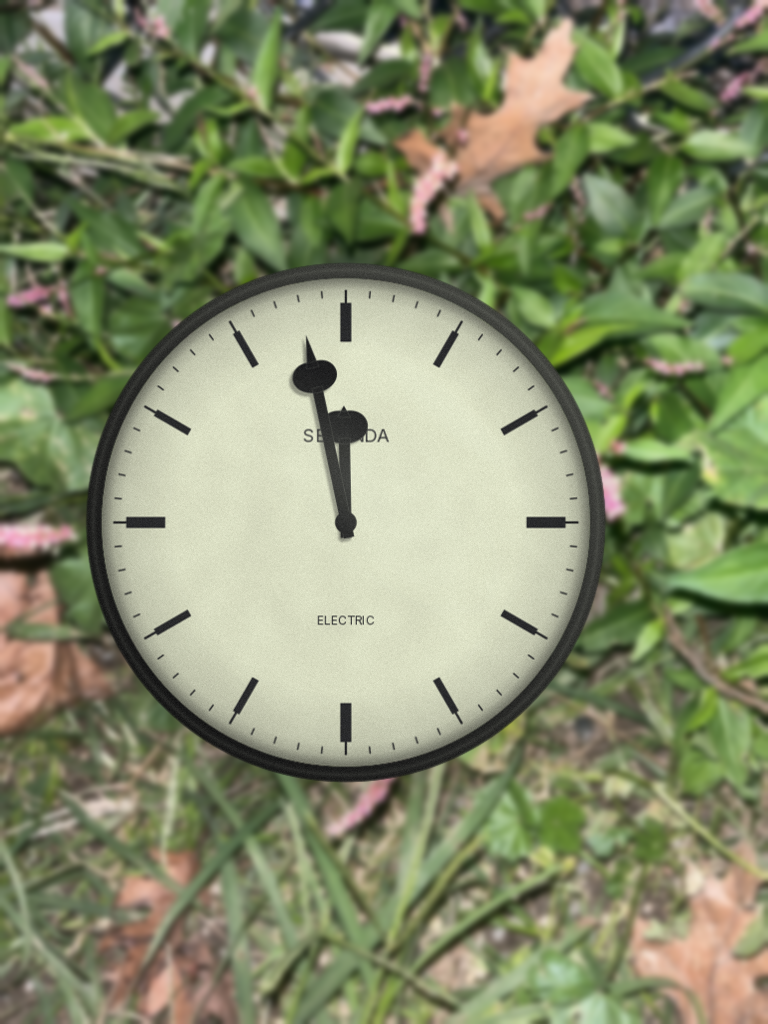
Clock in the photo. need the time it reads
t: 11:58
